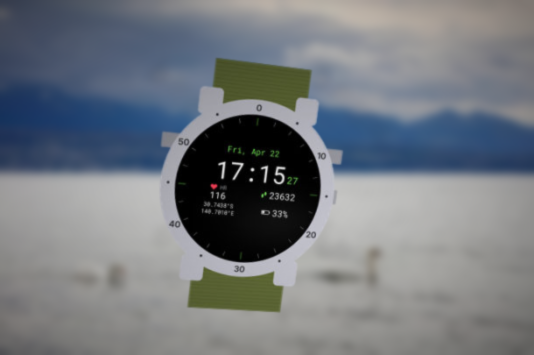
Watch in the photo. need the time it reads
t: 17:15:27
